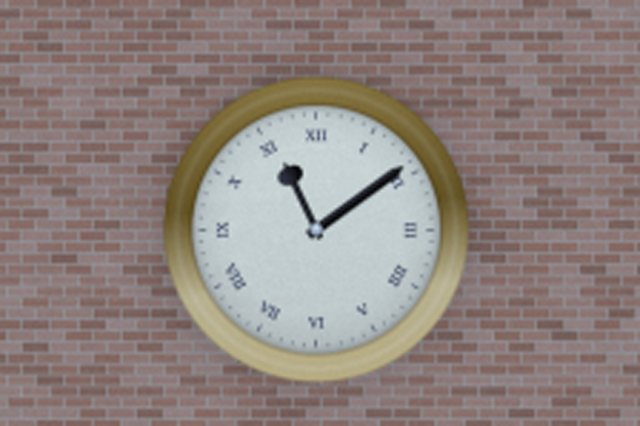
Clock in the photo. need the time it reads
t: 11:09
